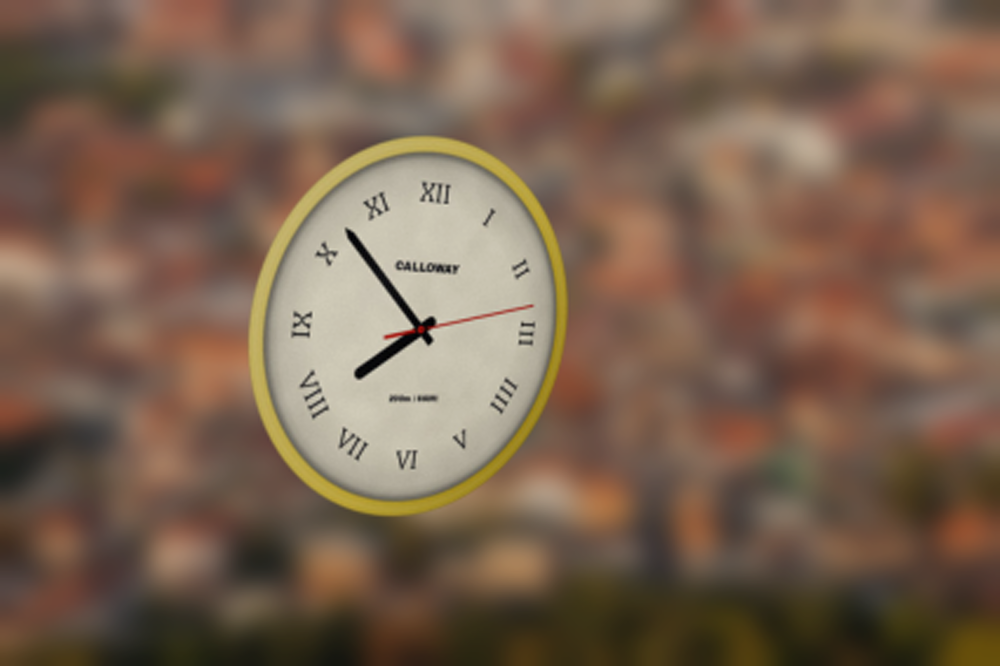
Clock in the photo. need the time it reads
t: 7:52:13
